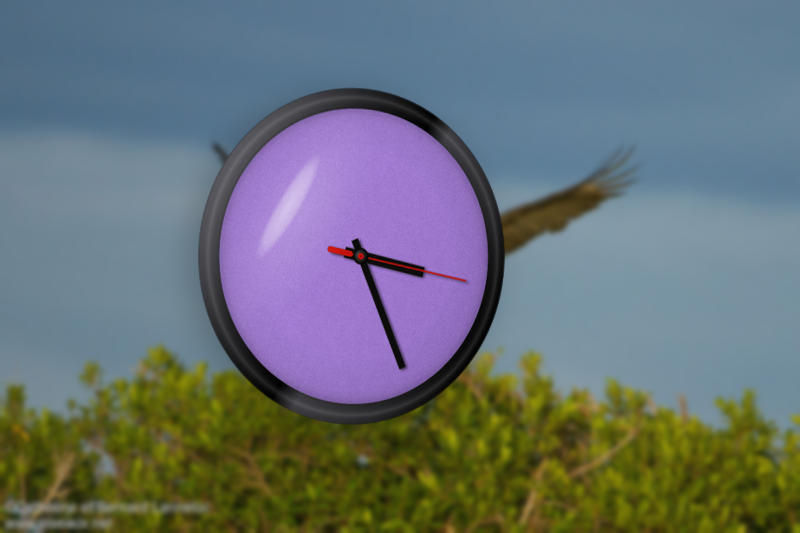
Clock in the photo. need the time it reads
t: 3:26:17
